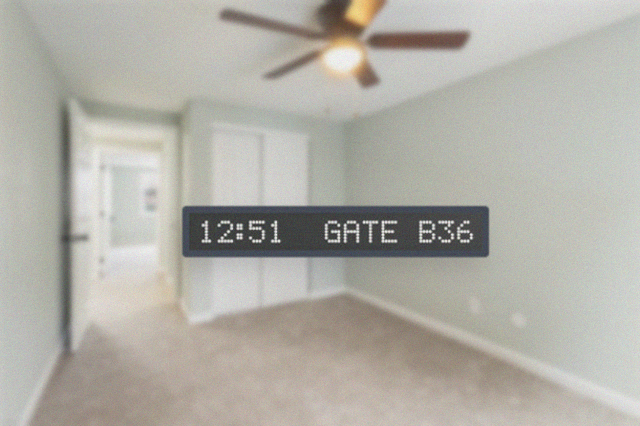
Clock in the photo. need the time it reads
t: 12:51
